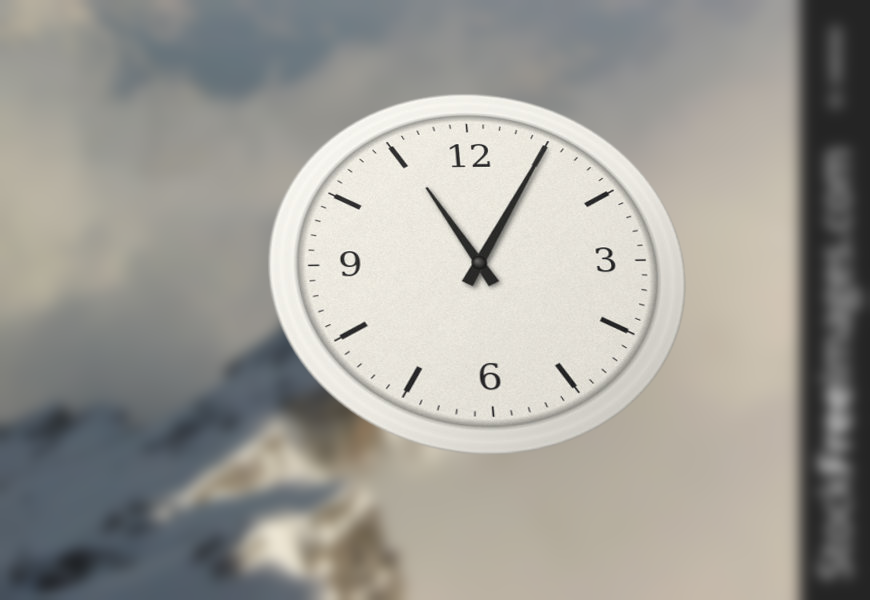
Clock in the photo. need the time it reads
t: 11:05
